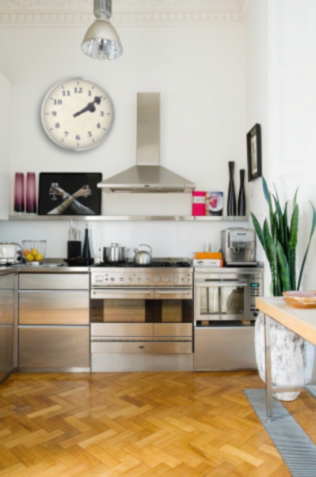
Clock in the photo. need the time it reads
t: 2:09
